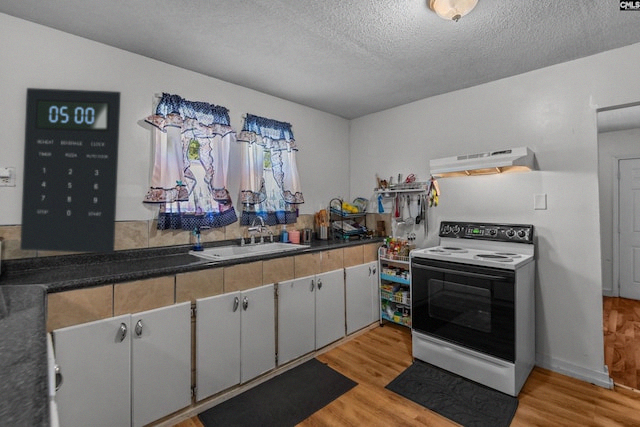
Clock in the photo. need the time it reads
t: 5:00
